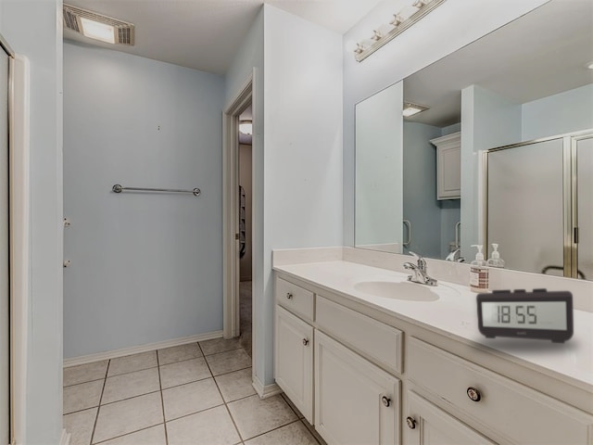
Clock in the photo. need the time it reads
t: 18:55
